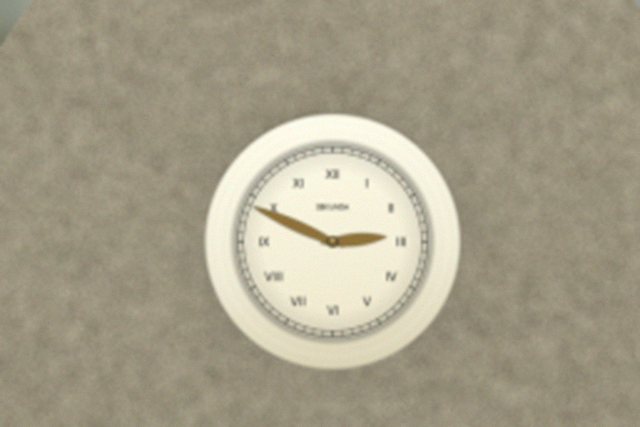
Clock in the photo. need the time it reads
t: 2:49
